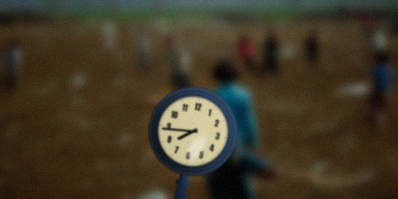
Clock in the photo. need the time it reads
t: 7:44
